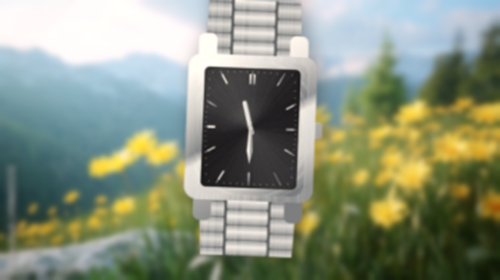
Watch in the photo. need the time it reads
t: 11:30
